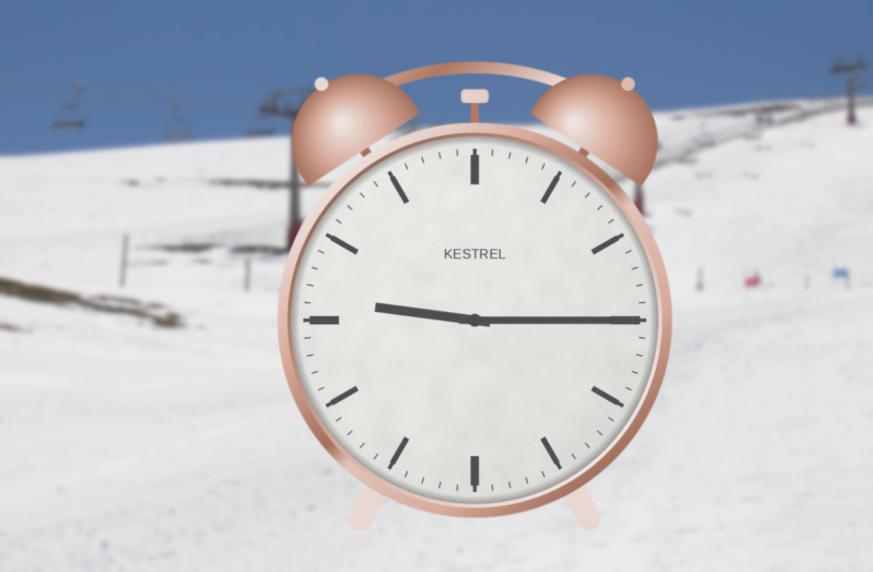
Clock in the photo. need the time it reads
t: 9:15
